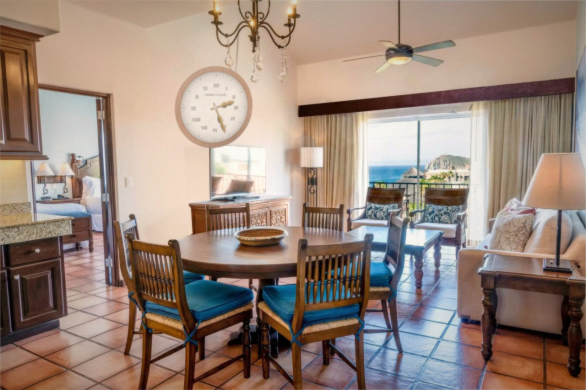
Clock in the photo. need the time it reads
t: 2:26
